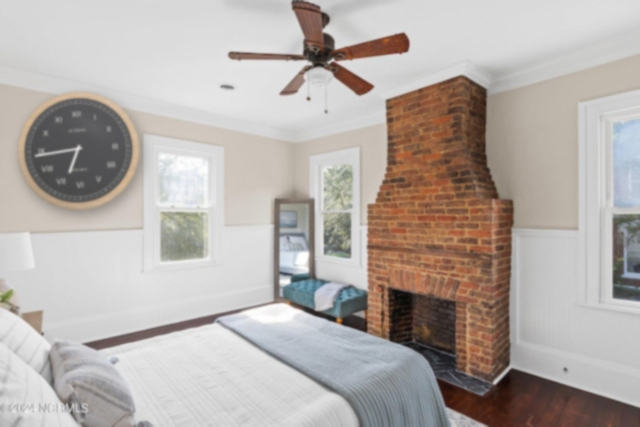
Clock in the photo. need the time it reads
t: 6:44
